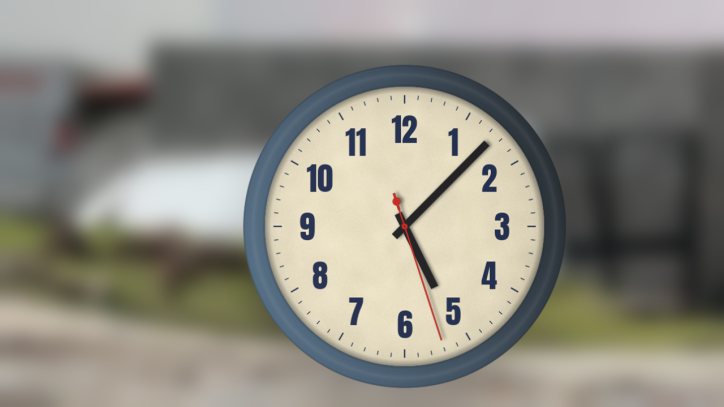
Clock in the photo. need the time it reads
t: 5:07:27
